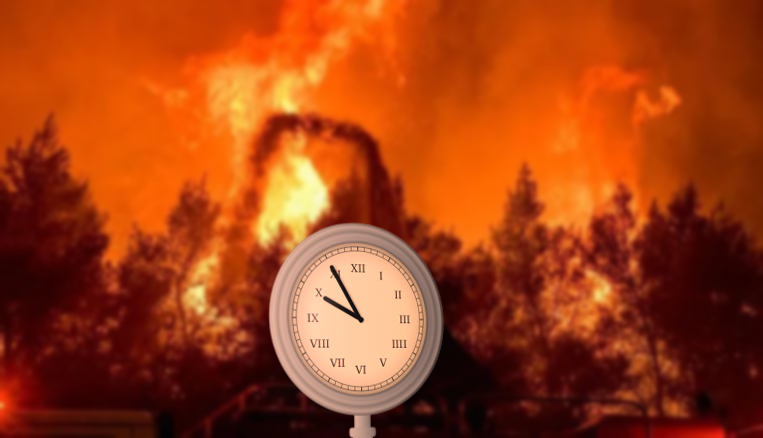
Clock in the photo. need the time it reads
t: 9:55
